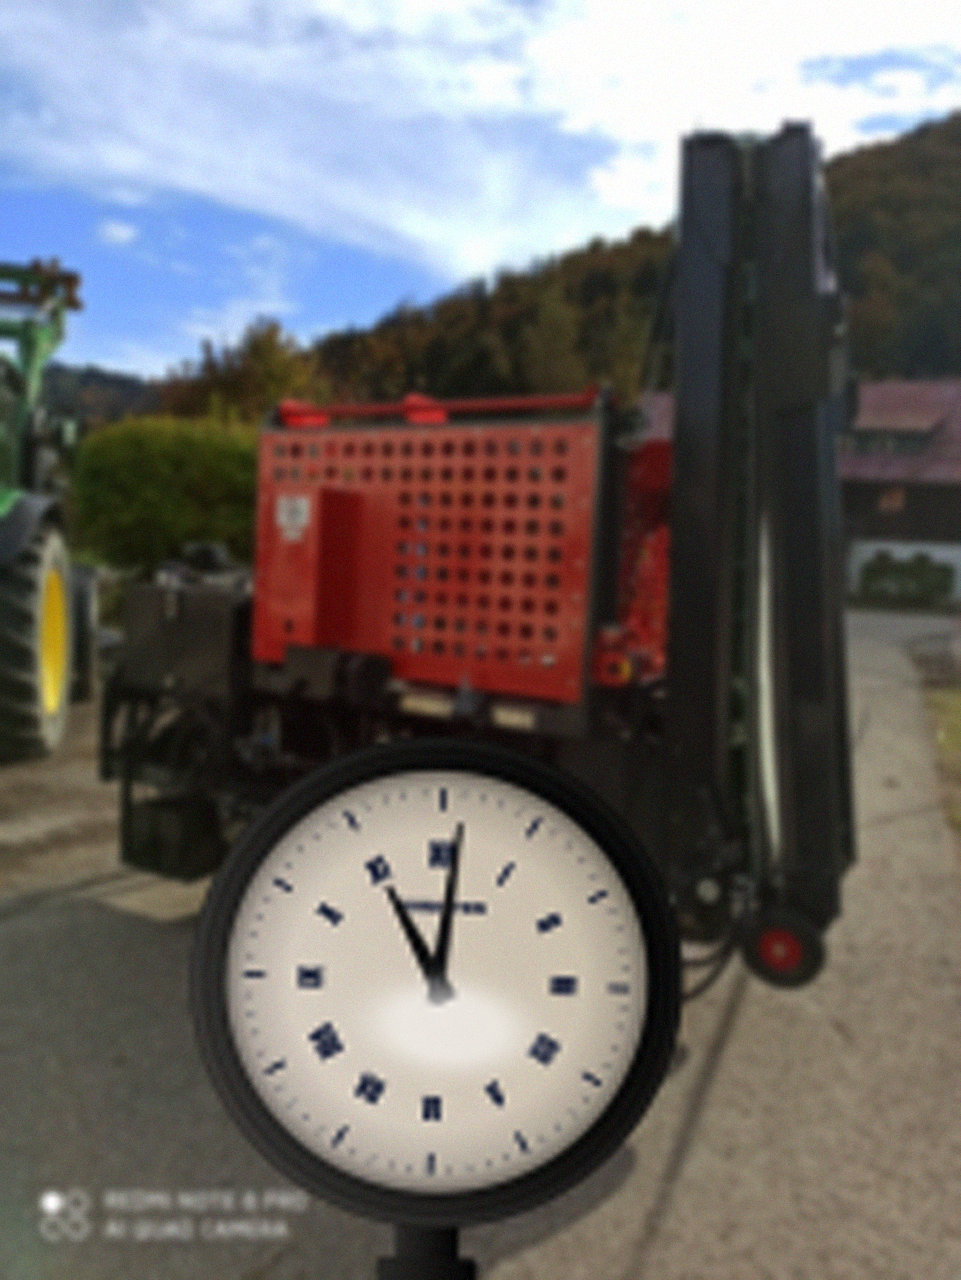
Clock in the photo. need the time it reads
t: 11:01
